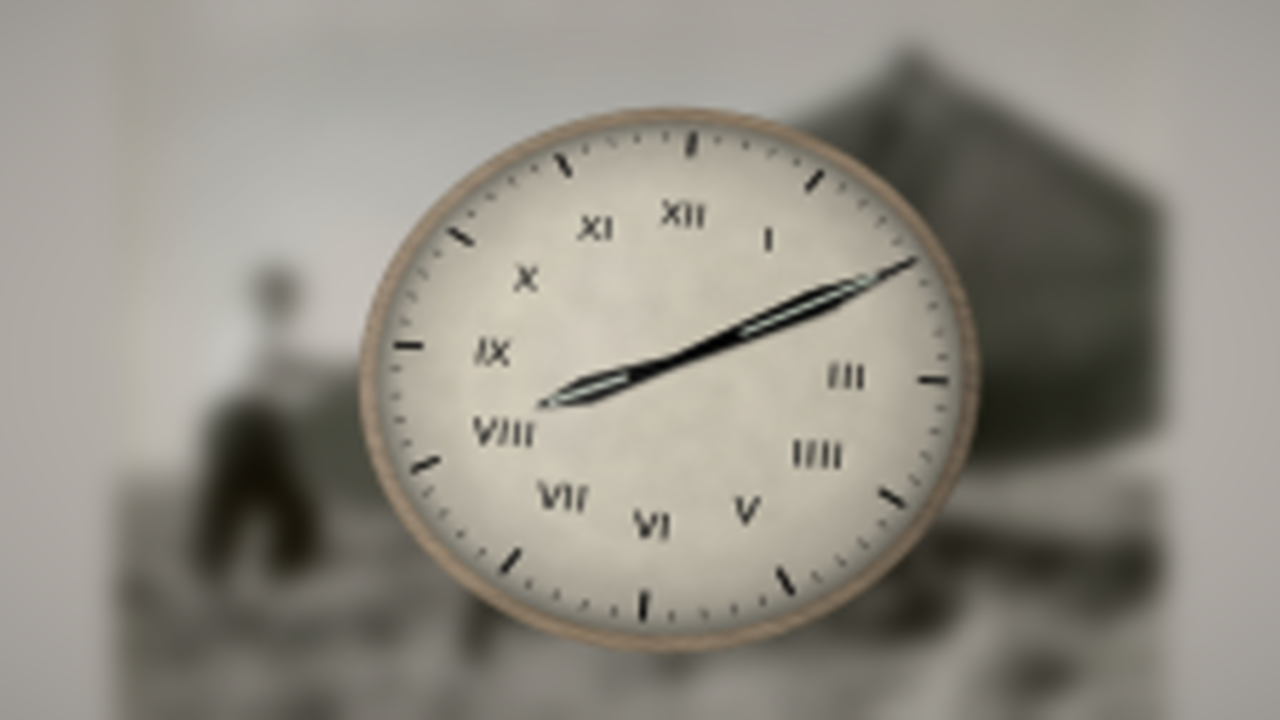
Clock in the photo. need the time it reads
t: 8:10
